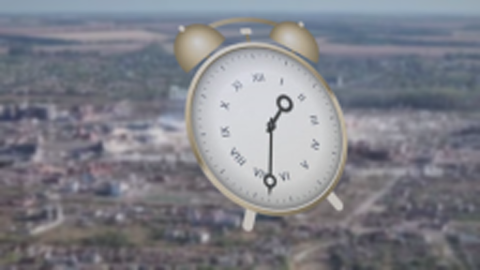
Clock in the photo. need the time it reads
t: 1:33
